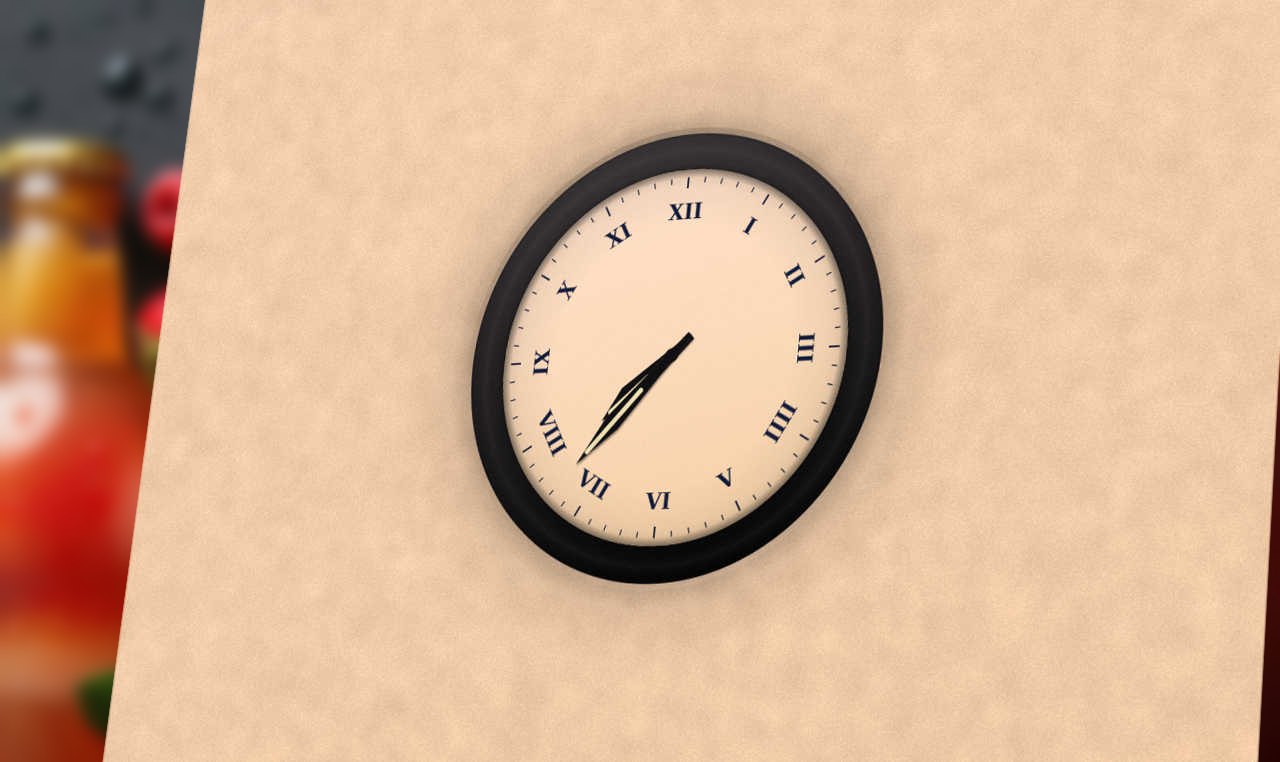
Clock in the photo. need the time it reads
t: 7:37
